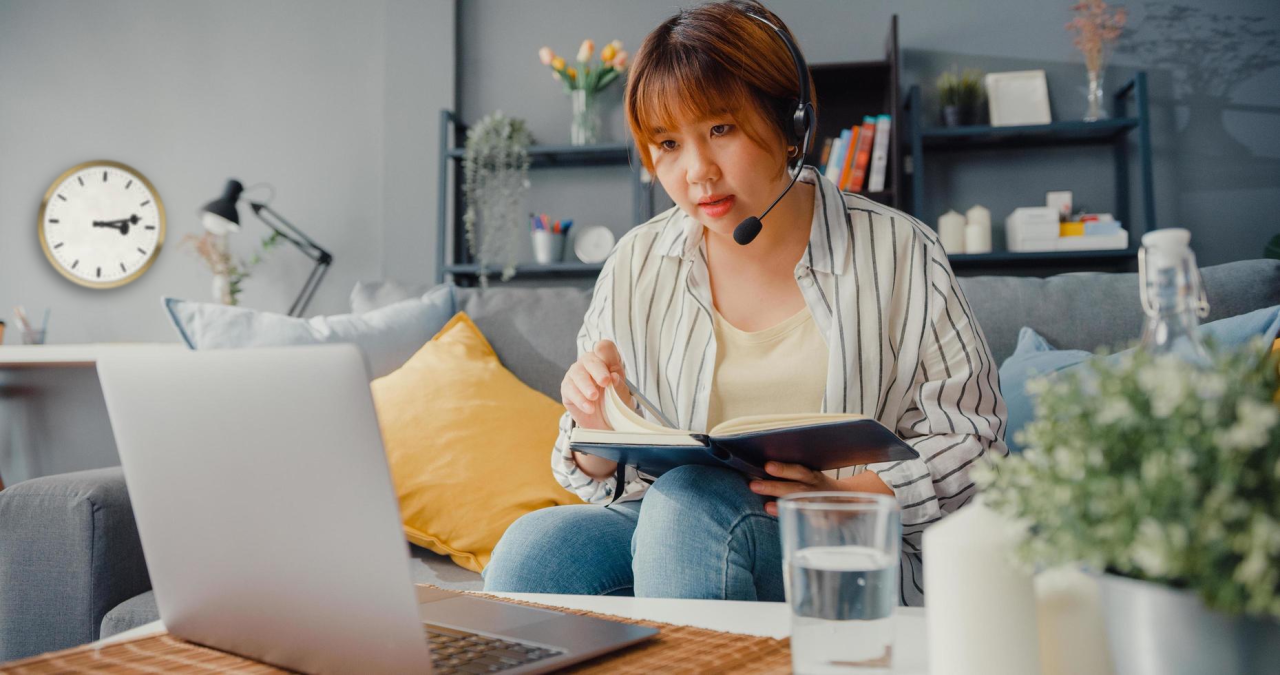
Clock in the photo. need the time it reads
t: 3:13
